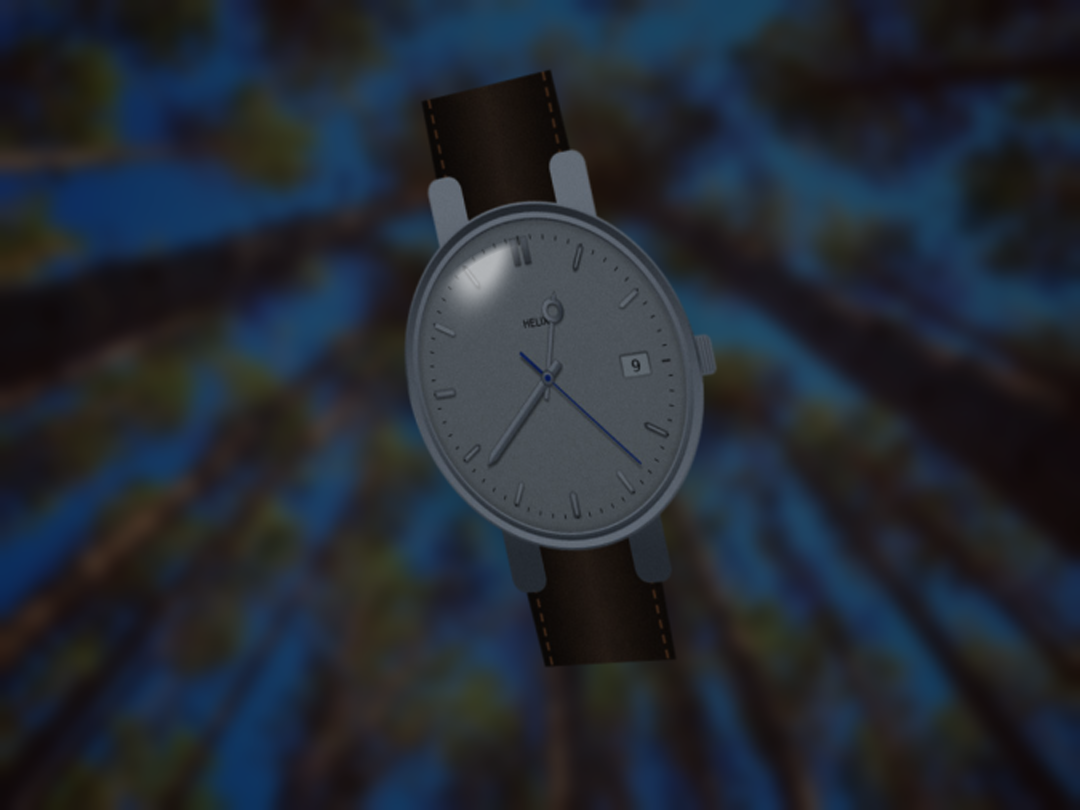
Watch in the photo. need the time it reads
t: 12:38:23
